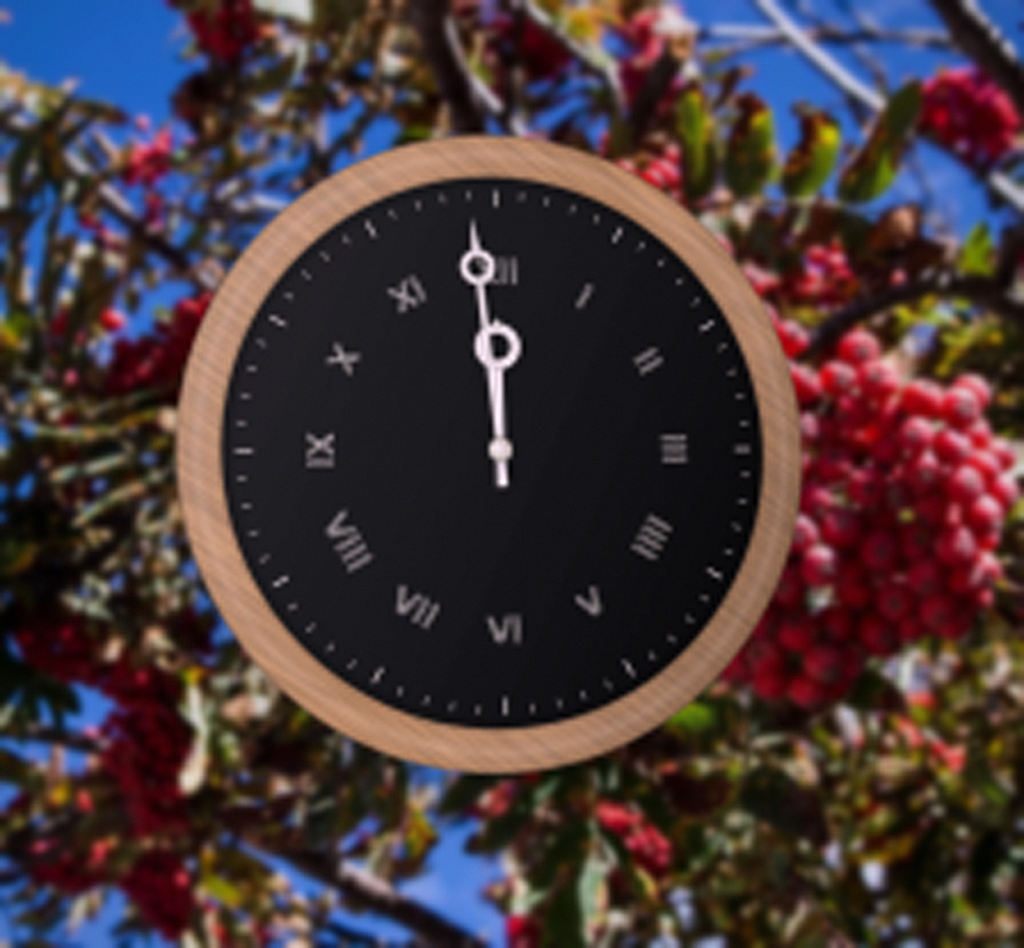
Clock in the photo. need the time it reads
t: 11:59
